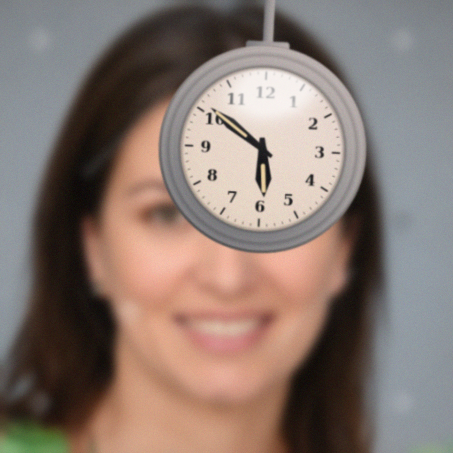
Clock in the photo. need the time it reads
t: 5:51
